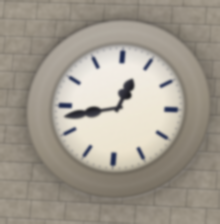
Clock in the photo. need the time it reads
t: 12:43
